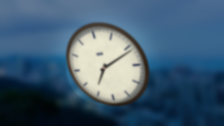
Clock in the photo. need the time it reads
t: 7:11
